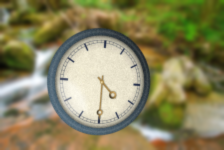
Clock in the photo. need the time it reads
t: 4:30
